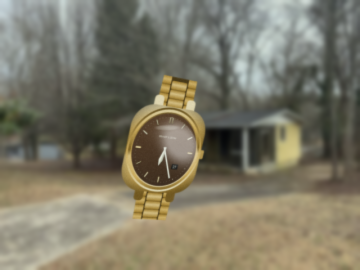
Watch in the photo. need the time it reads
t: 6:26
